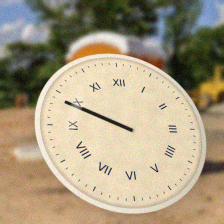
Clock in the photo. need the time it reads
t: 9:49
